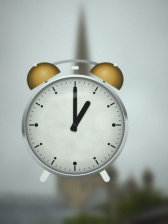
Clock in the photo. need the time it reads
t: 1:00
